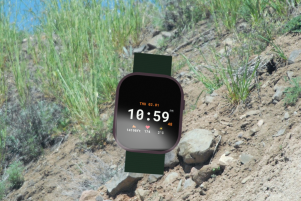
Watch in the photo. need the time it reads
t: 10:59
